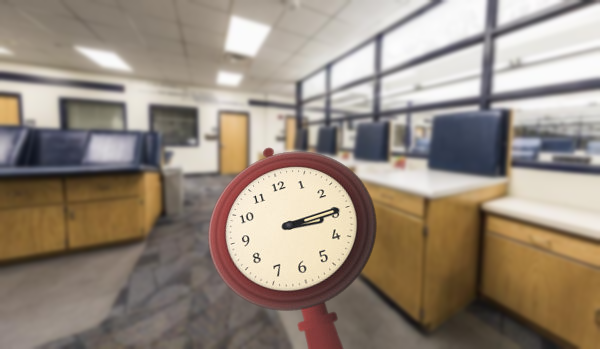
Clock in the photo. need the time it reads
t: 3:15
